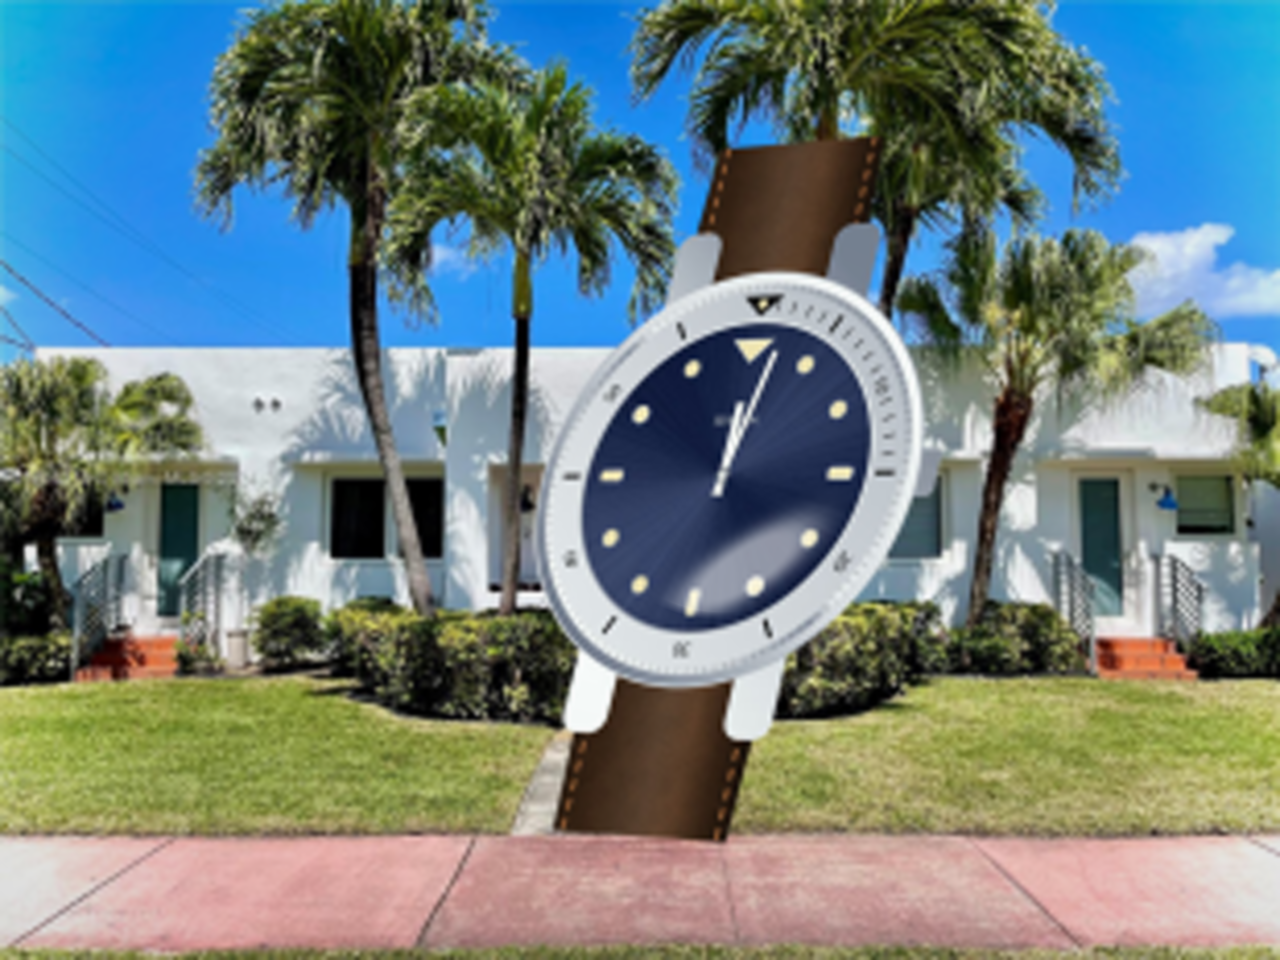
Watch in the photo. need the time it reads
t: 12:02
